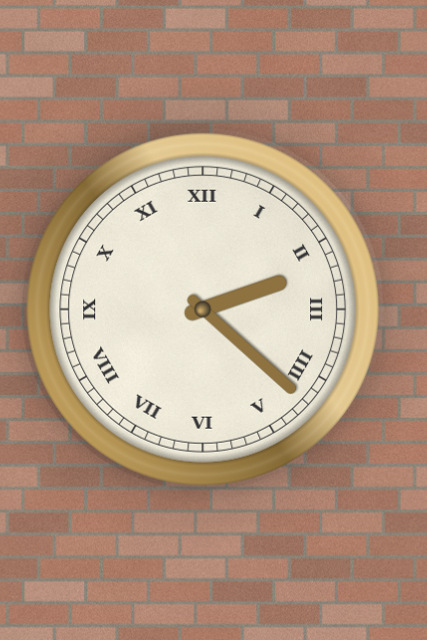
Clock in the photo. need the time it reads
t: 2:22
